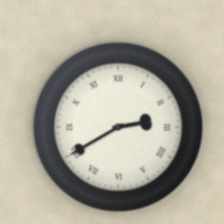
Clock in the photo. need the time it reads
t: 2:40
